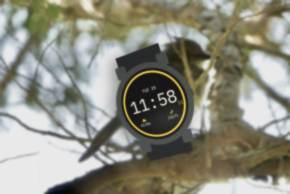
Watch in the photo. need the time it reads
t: 11:58
